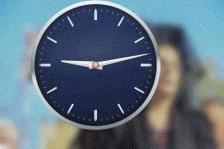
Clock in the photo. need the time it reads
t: 9:13
